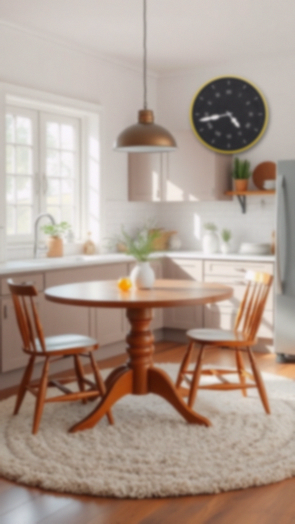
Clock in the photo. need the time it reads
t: 4:43
